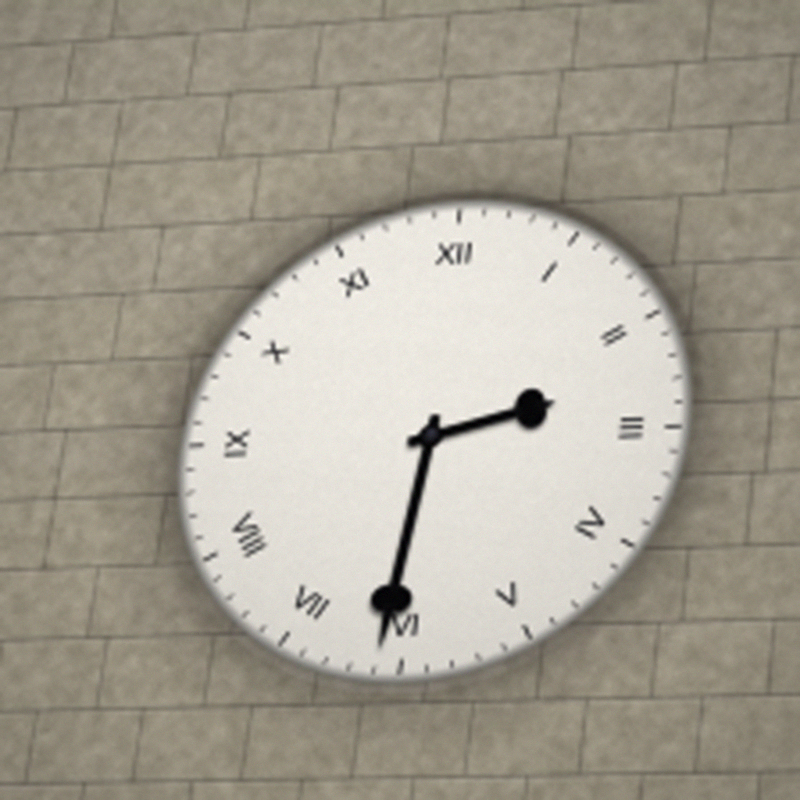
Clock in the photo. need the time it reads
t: 2:31
